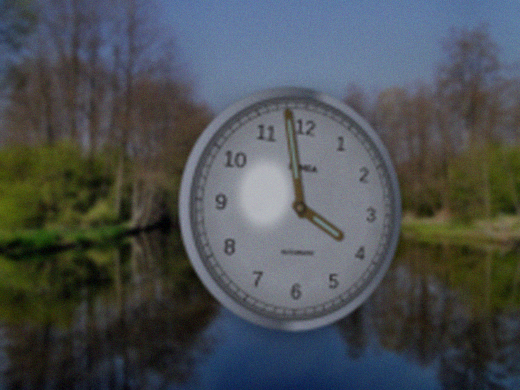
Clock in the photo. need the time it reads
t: 3:58
